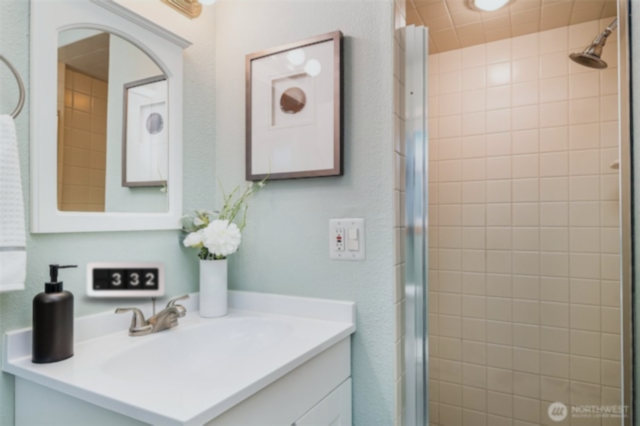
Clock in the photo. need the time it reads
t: 3:32
